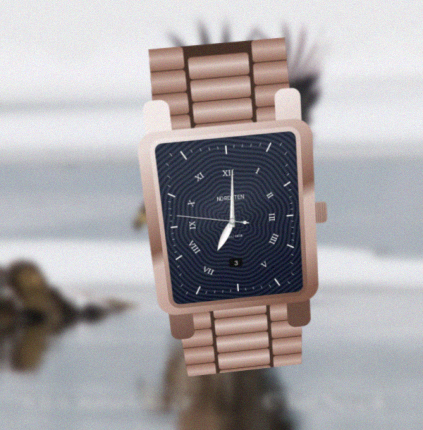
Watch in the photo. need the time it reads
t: 7:00:47
